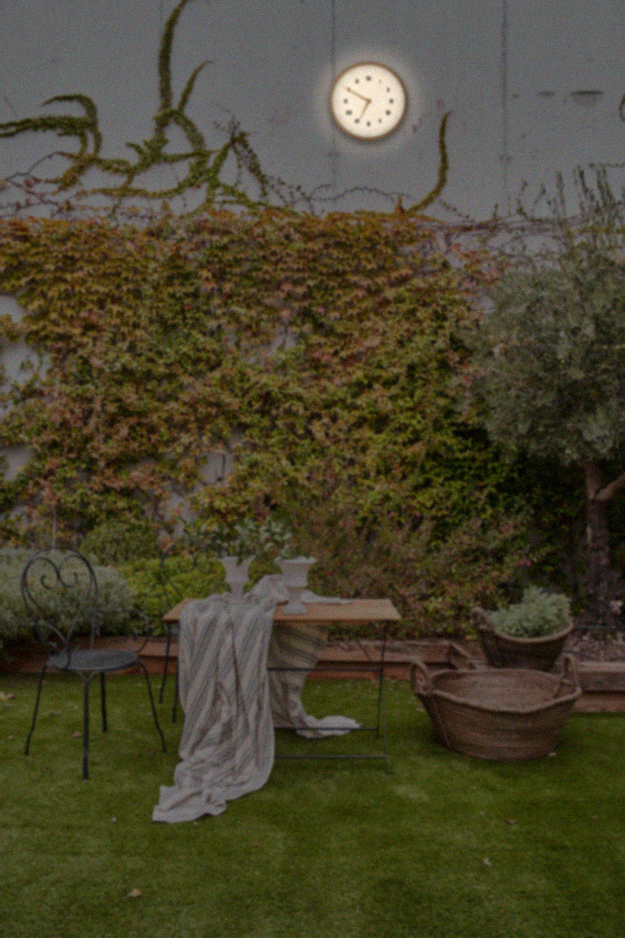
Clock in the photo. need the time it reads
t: 6:50
